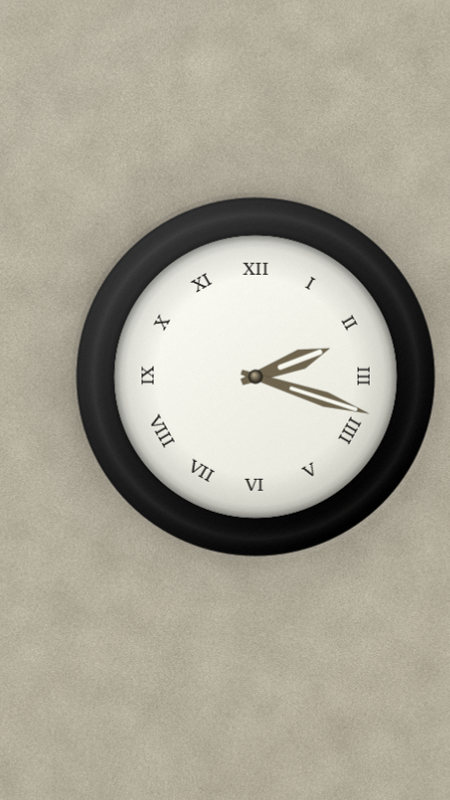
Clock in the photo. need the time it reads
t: 2:18
